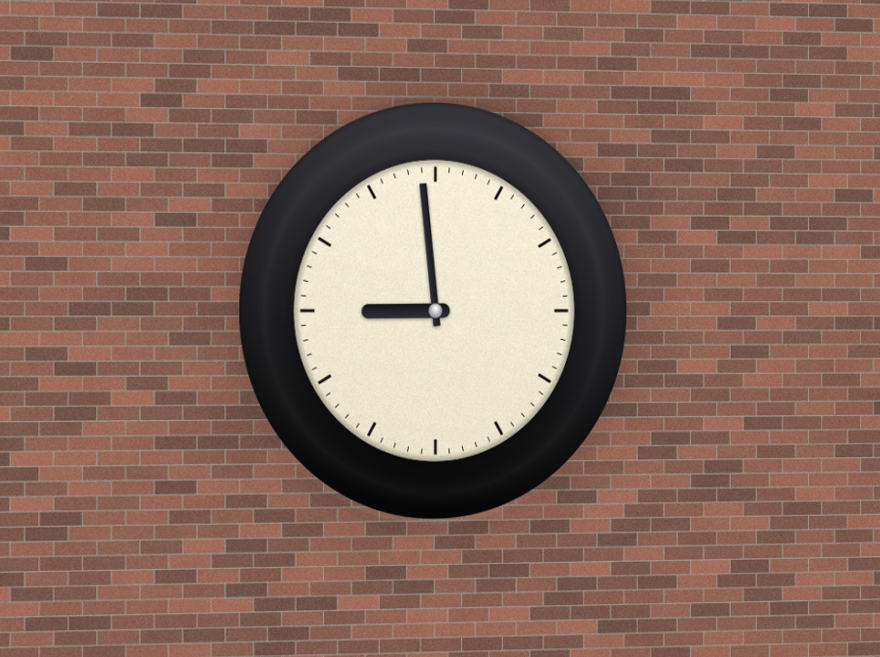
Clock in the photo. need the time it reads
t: 8:59
